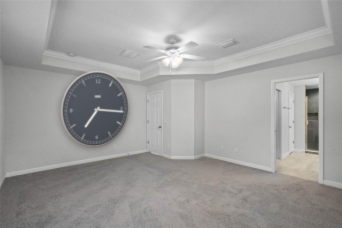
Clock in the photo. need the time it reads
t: 7:16
